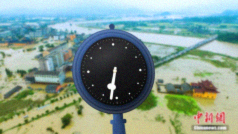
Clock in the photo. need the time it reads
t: 6:32
